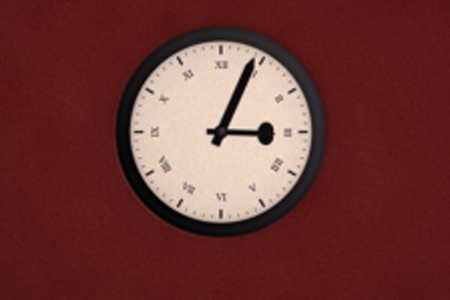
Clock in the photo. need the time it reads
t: 3:04
